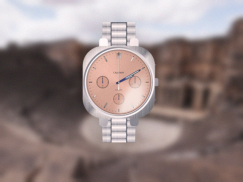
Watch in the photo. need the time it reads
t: 2:10
